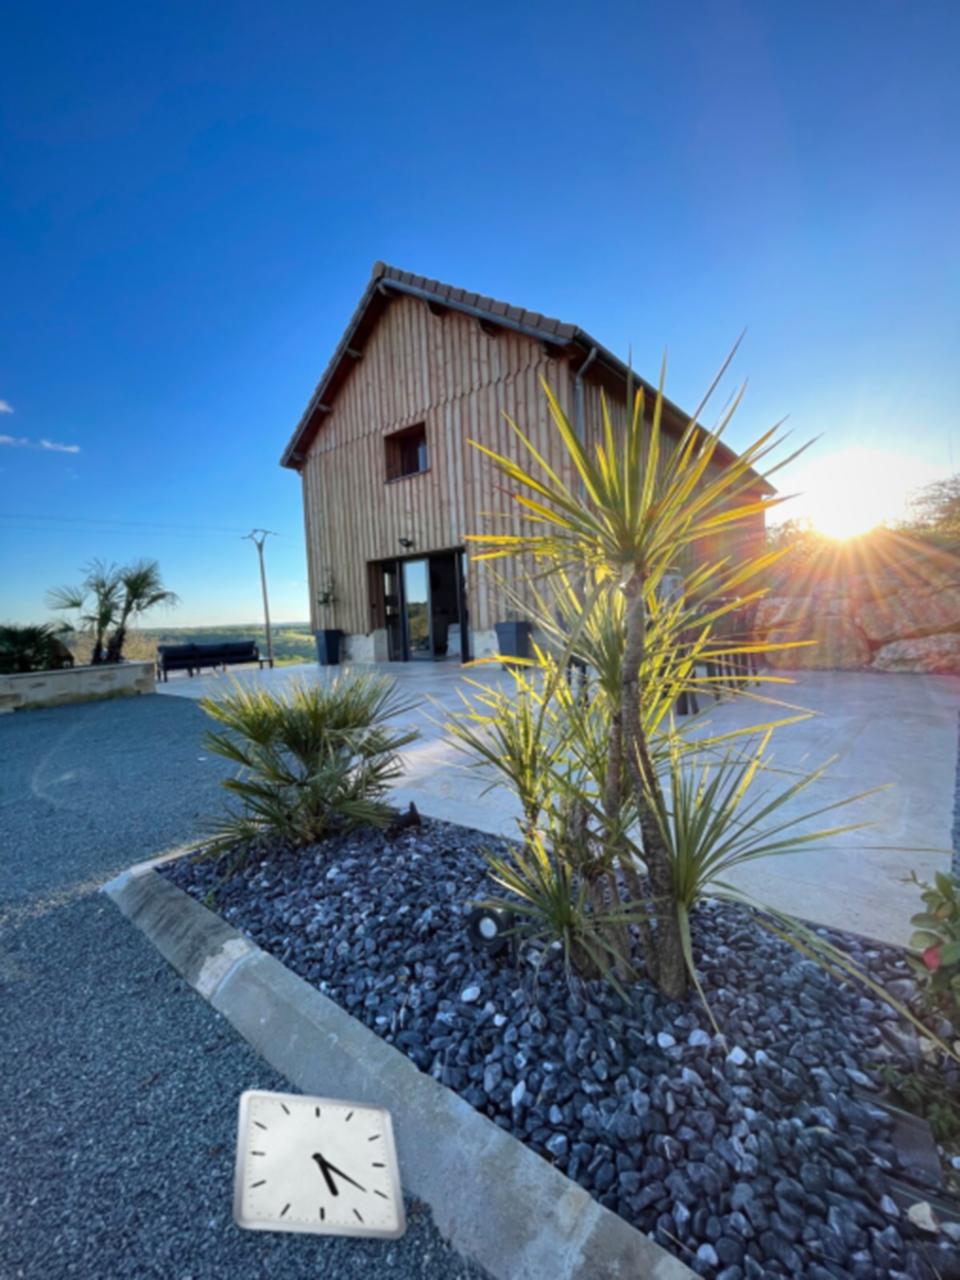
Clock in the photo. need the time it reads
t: 5:21
